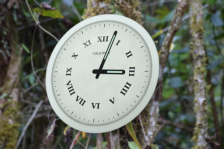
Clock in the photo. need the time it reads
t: 3:03
